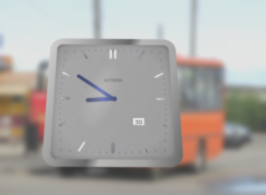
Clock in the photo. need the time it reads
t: 8:51
